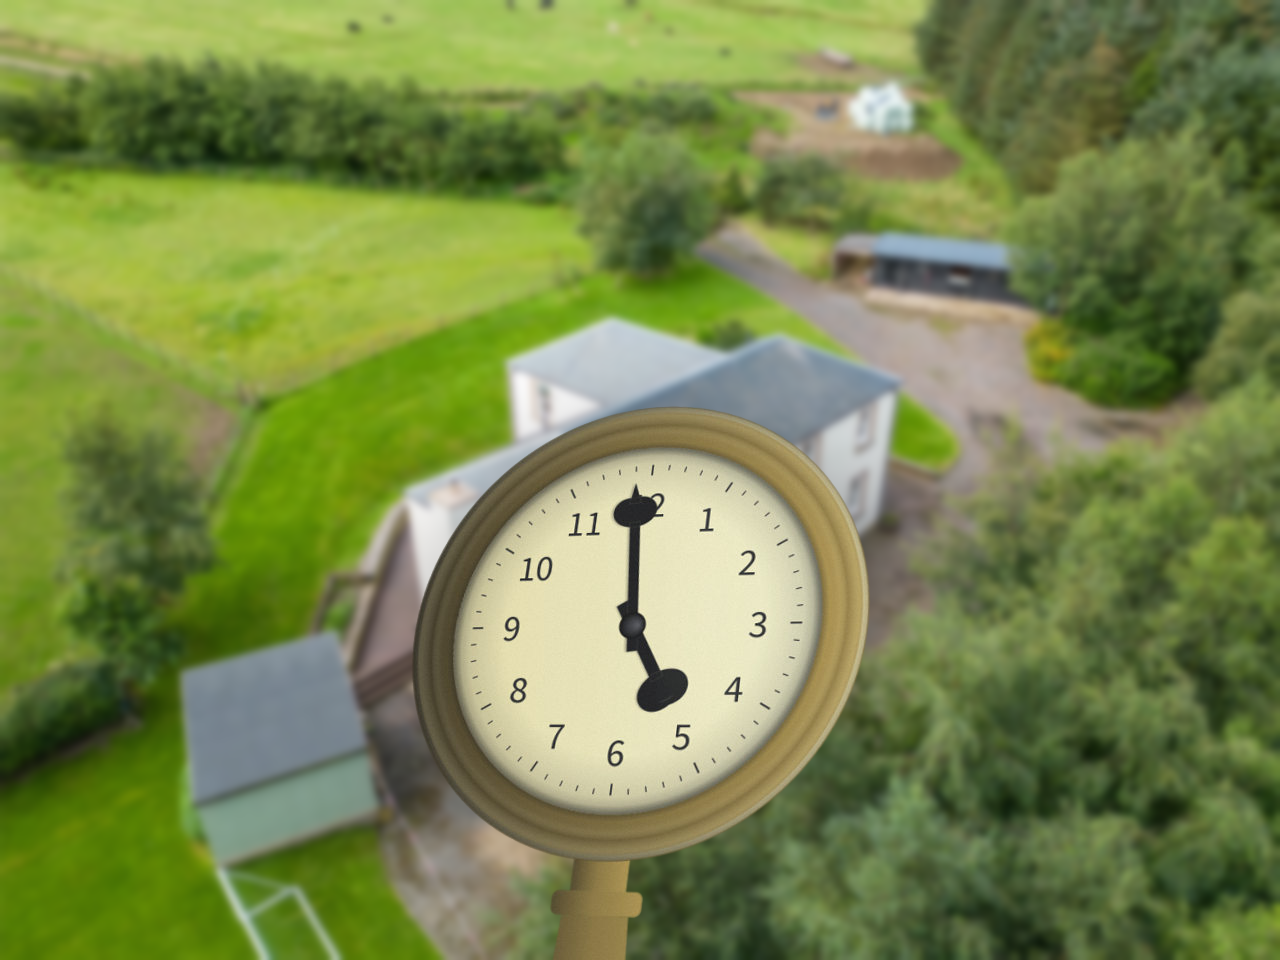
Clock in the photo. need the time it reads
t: 4:59
